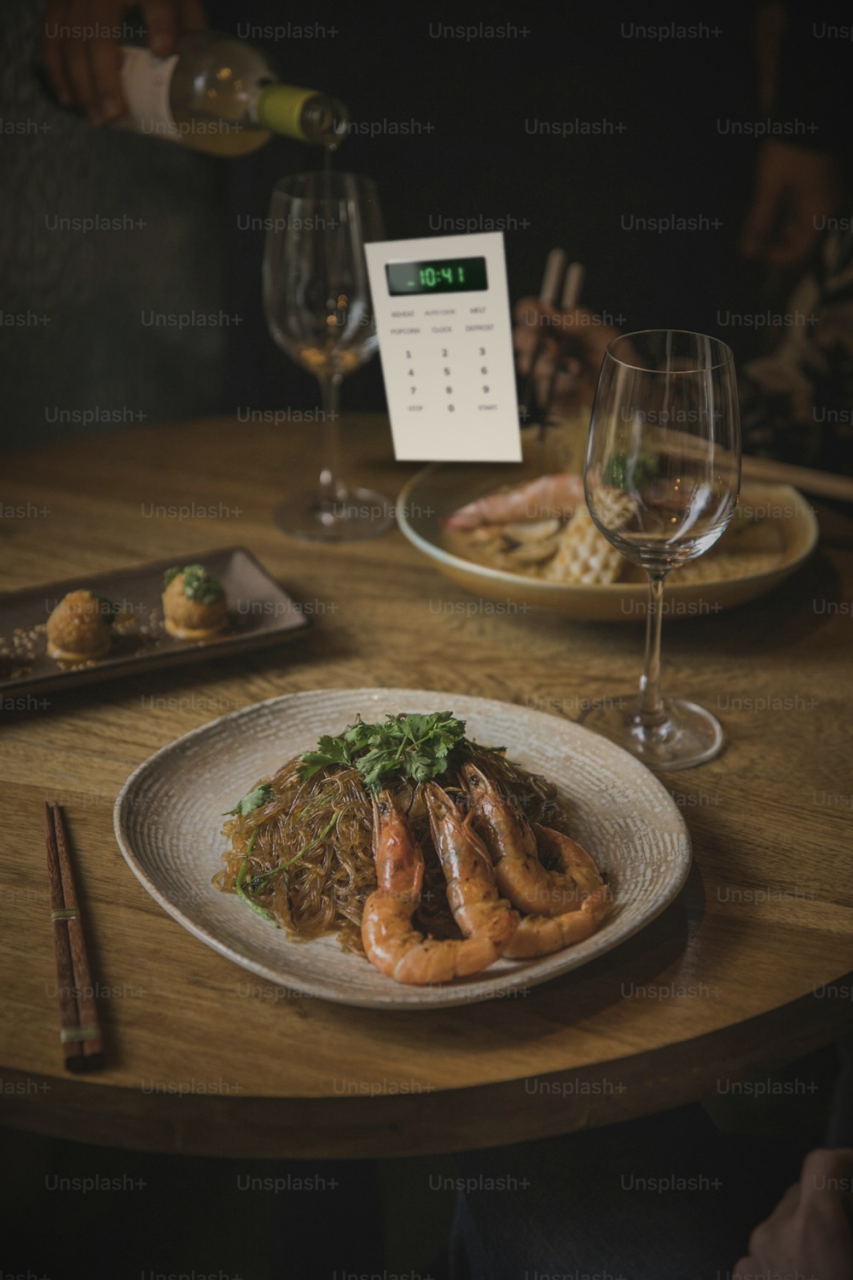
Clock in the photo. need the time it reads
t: 10:41
